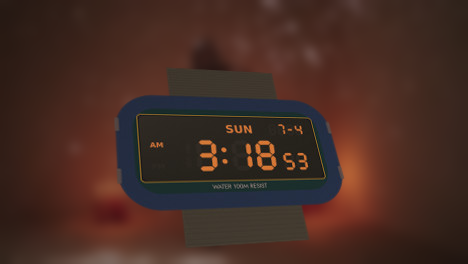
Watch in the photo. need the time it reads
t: 3:18:53
